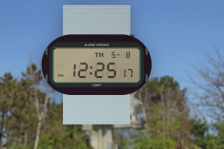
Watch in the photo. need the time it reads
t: 12:25:17
